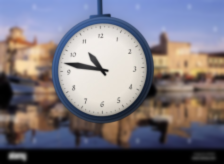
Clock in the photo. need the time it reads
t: 10:47
